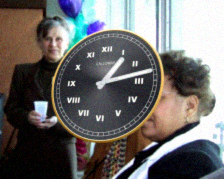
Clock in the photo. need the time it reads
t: 1:13
